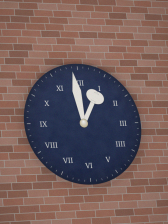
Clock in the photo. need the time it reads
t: 12:59
